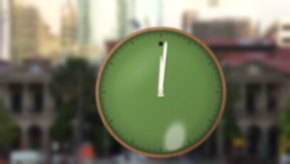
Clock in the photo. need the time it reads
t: 12:01
